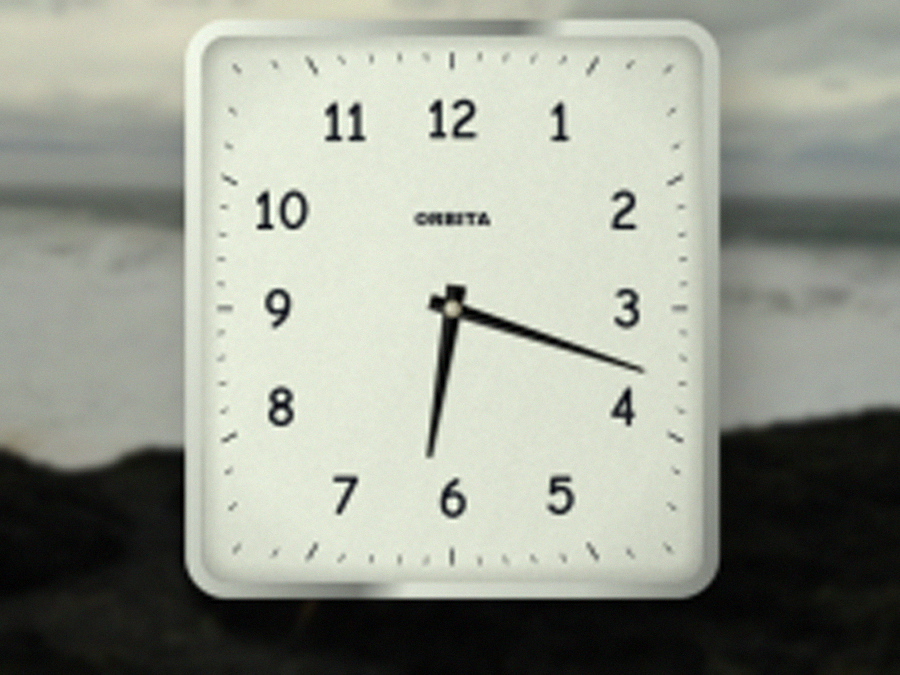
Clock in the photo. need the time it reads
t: 6:18
